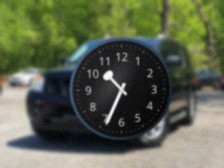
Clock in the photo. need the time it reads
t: 10:34
